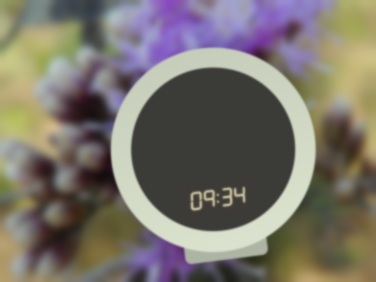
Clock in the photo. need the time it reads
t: 9:34
